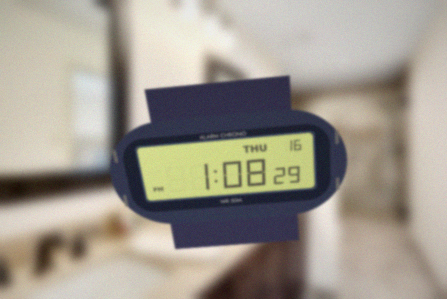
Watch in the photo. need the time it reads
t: 1:08:29
